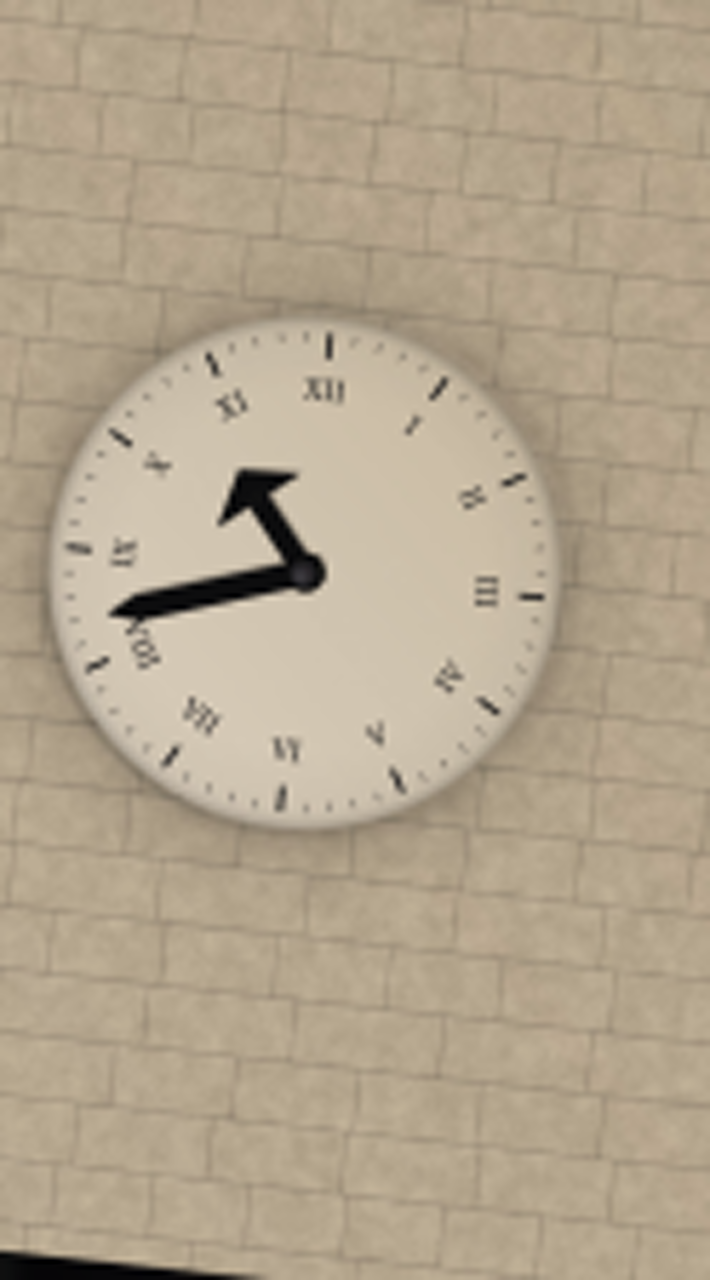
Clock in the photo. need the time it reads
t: 10:42
